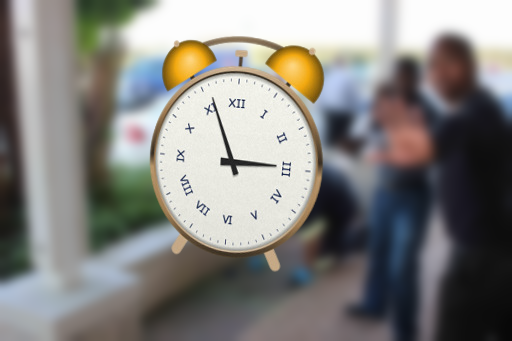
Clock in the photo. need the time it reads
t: 2:56
